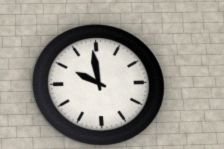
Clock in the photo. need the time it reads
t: 9:59
